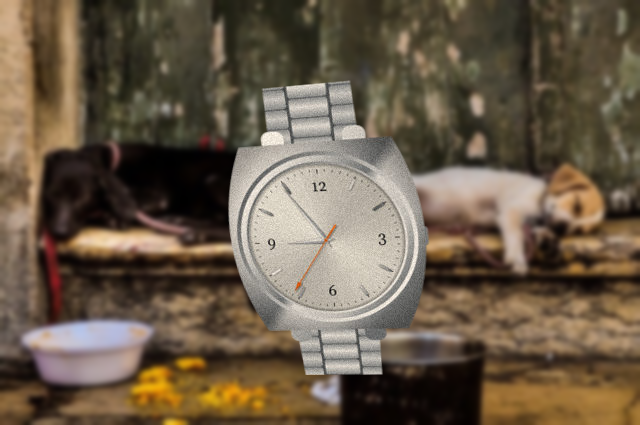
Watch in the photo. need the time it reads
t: 8:54:36
